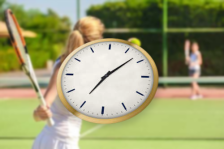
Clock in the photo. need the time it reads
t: 7:08
